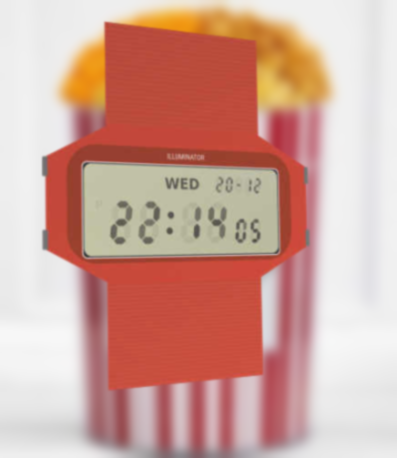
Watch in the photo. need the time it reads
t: 22:14:05
